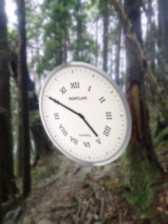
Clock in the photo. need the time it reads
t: 4:50
